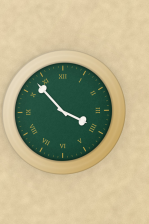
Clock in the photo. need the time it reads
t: 3:53
